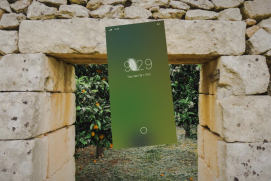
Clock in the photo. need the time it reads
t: 9:29
